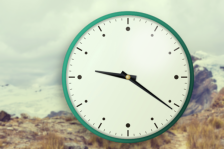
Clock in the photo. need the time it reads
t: 9:21
